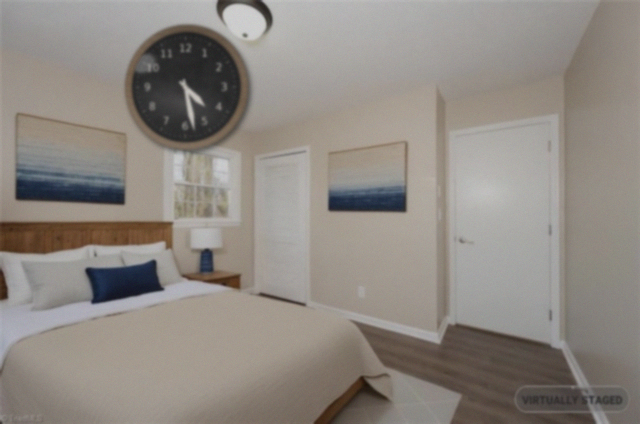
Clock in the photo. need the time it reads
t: 4:28
